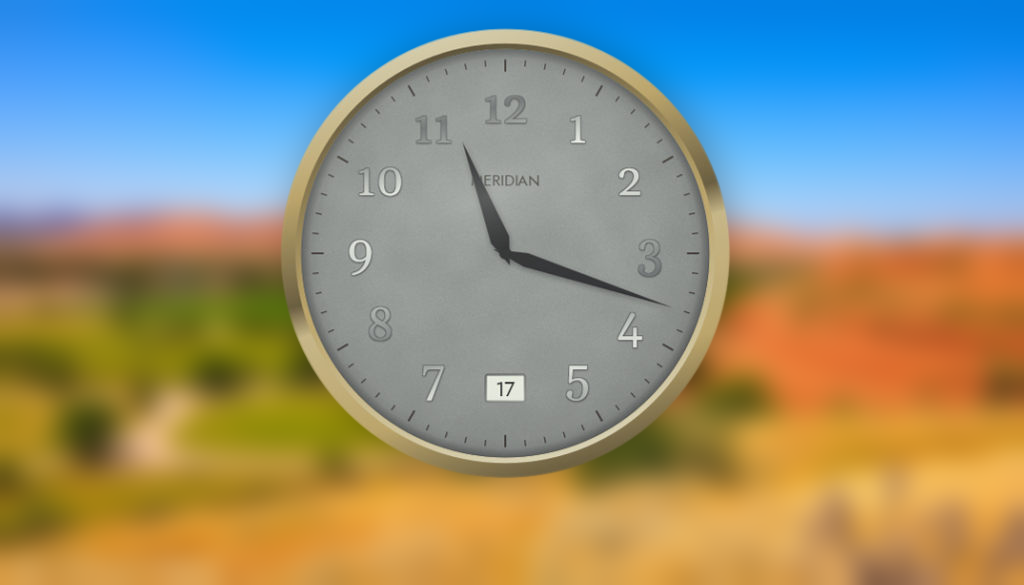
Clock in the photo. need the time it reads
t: 11:18
